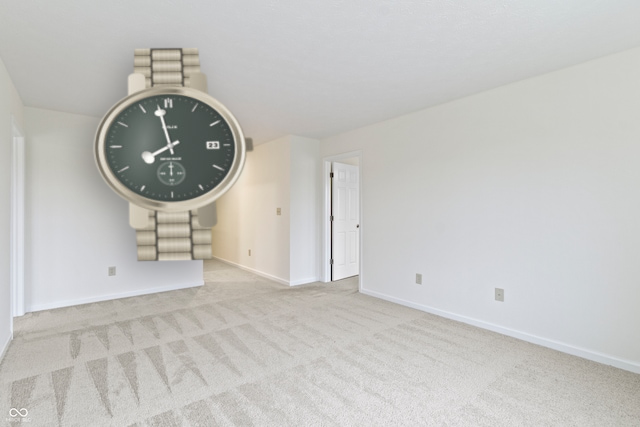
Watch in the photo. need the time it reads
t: 7:58
